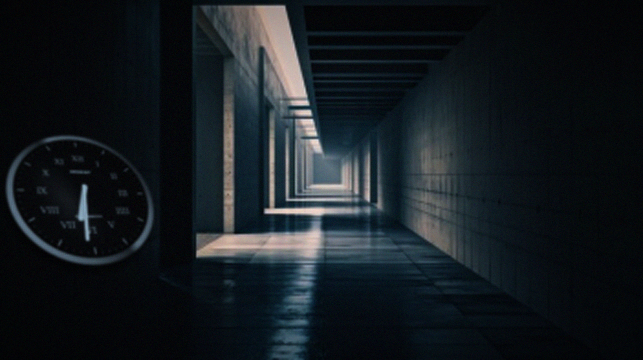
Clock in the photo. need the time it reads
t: 6:31
